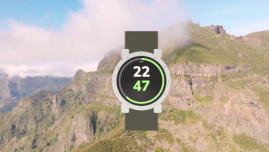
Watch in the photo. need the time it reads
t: 22:47
